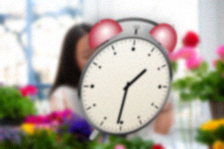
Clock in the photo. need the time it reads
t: 1:31
